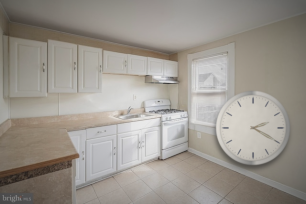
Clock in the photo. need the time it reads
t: 2:20
